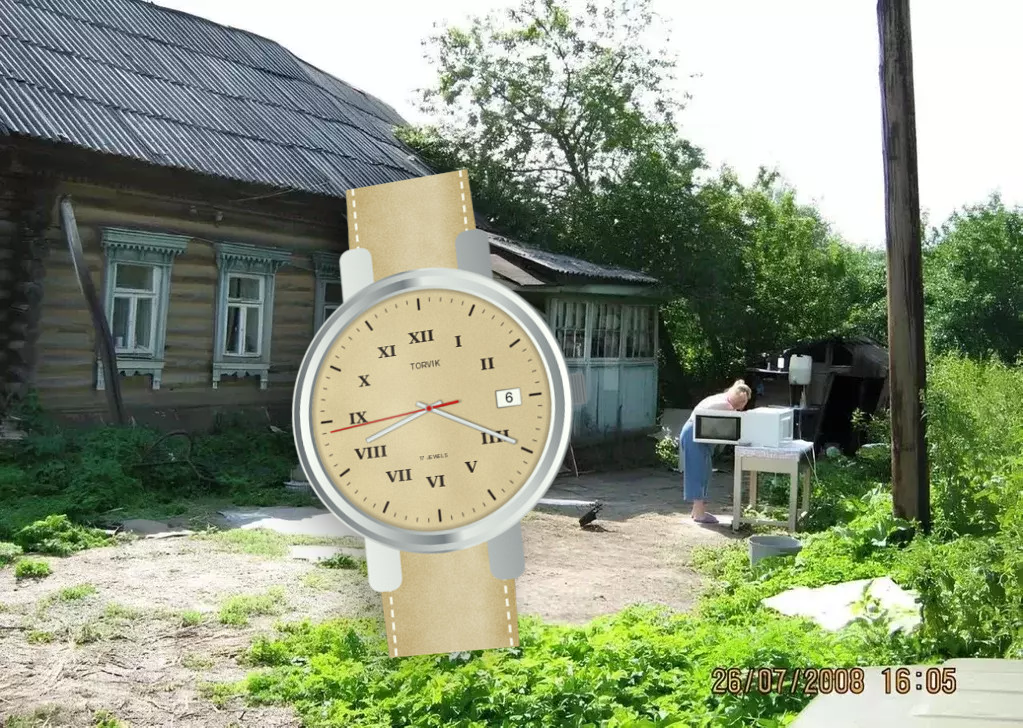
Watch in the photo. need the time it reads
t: 8:19:44
